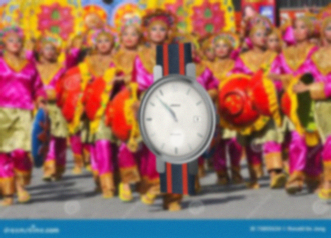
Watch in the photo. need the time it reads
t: 10:53
